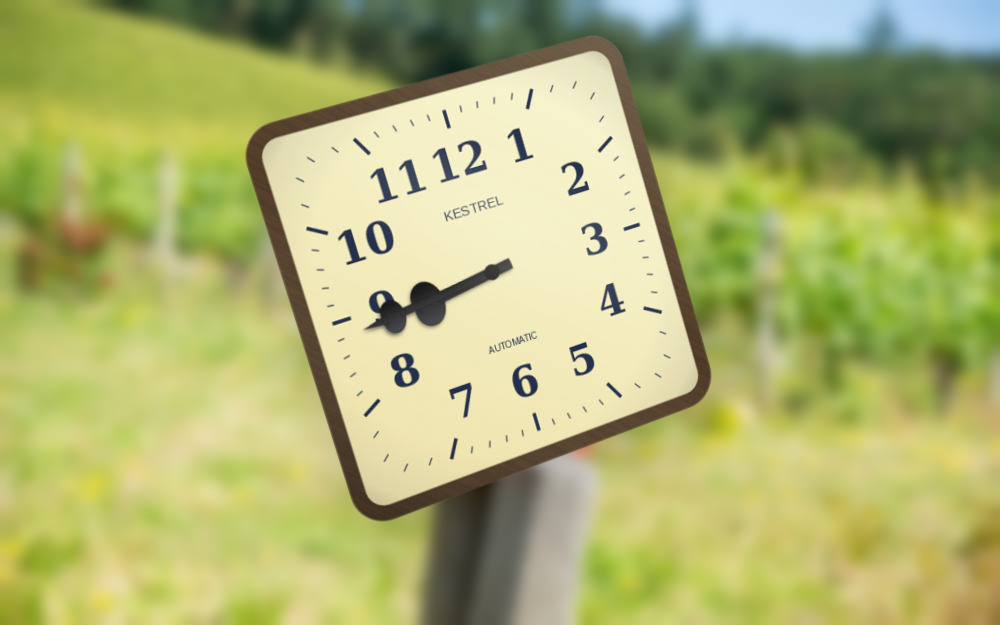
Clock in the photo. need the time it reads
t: 8:44
